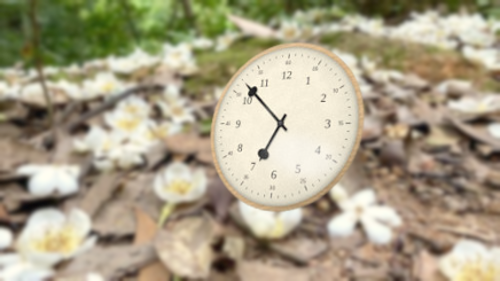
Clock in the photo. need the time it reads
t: 6:52
